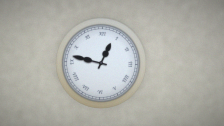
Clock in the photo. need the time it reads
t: 12:47
